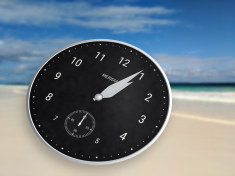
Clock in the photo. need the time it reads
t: 1:04
